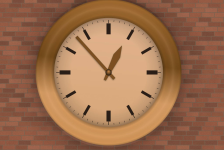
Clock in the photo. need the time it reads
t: 12:53
